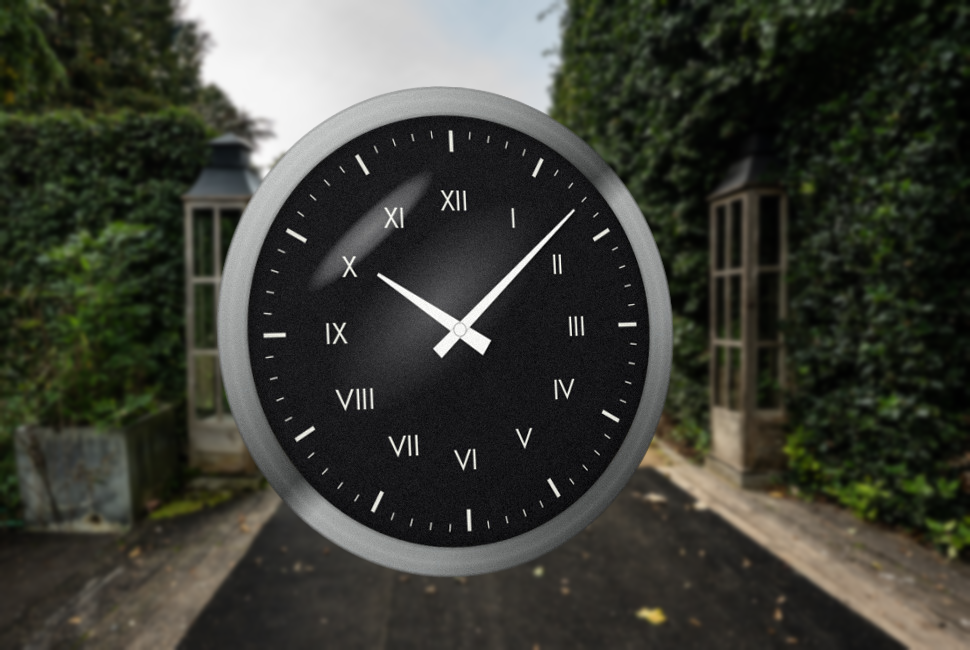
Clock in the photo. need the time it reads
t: 10:08
